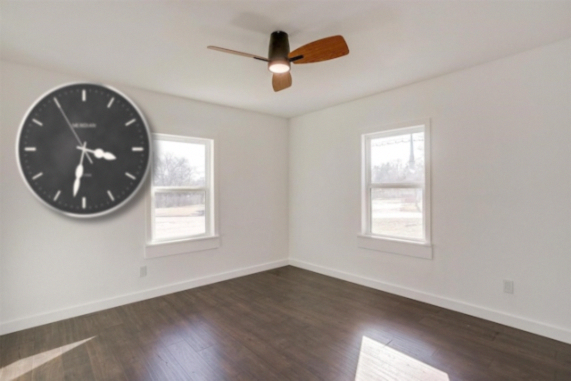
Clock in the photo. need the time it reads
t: 3:31:55
